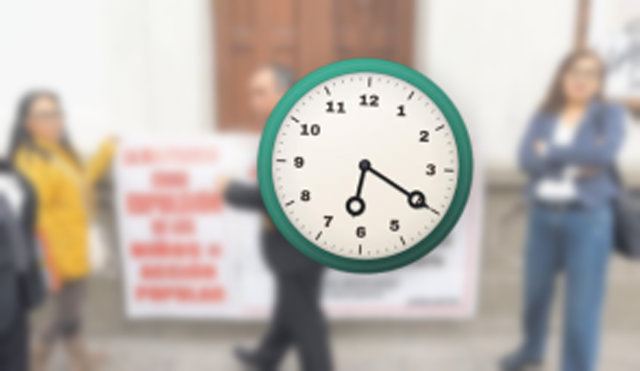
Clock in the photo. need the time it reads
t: 6:20
